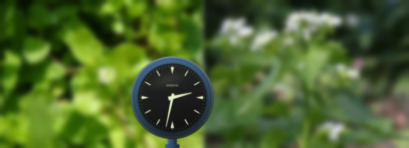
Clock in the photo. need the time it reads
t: 2:32
